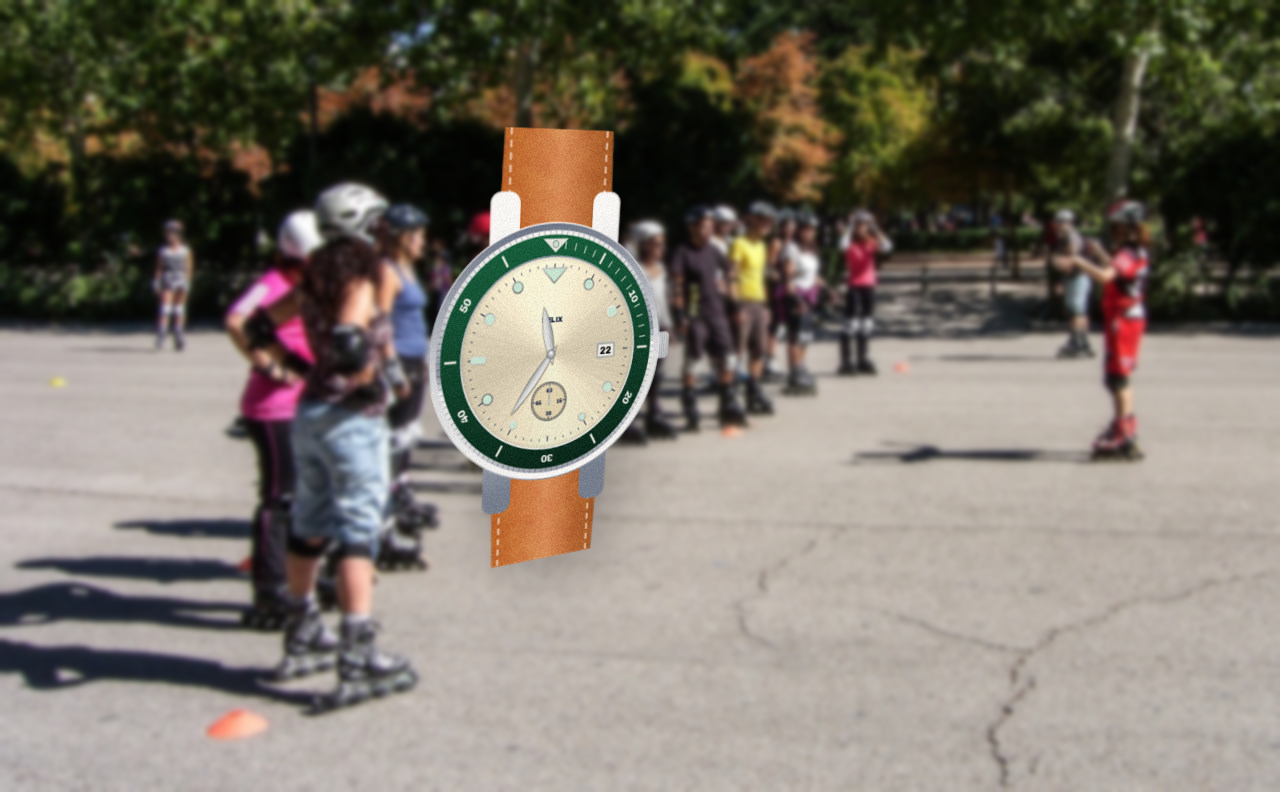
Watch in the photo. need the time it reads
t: 11:36
